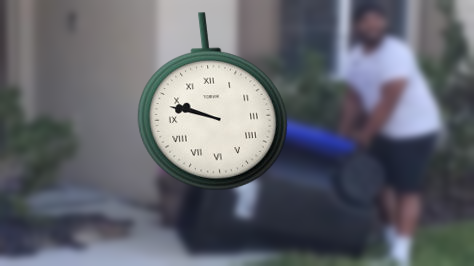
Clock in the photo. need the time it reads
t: 9:48
